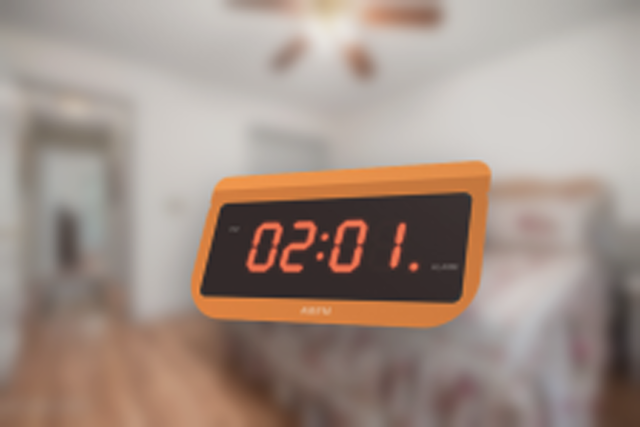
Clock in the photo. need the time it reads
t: 2:01
